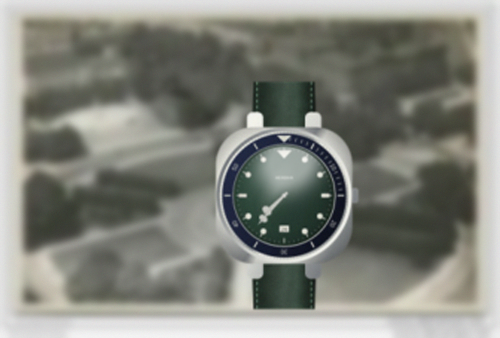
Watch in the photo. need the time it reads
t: 7:37
